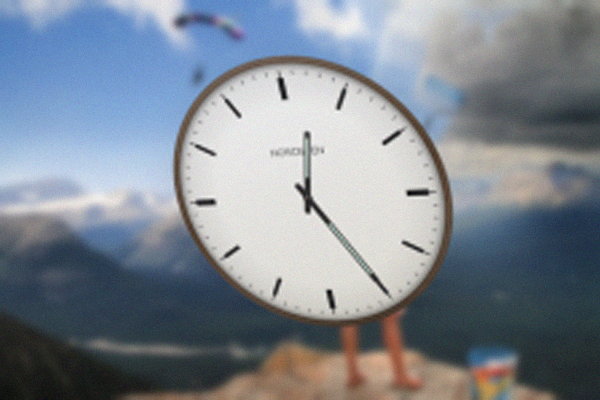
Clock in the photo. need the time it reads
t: 12:25
